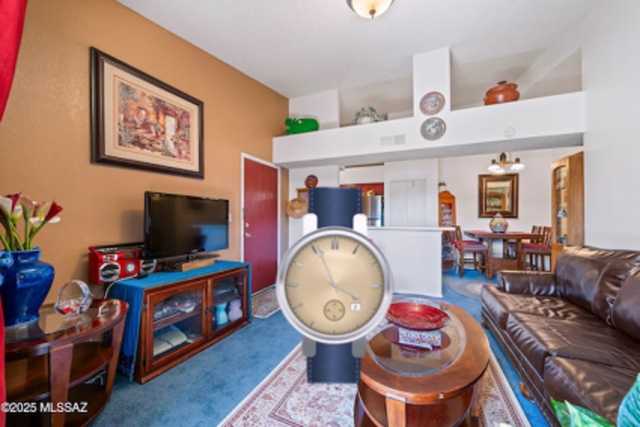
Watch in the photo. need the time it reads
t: 3:56
